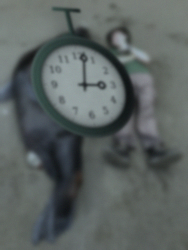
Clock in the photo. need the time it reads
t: 3:02
